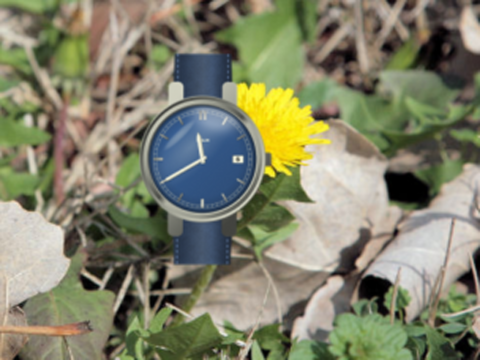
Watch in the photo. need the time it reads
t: 11:40
